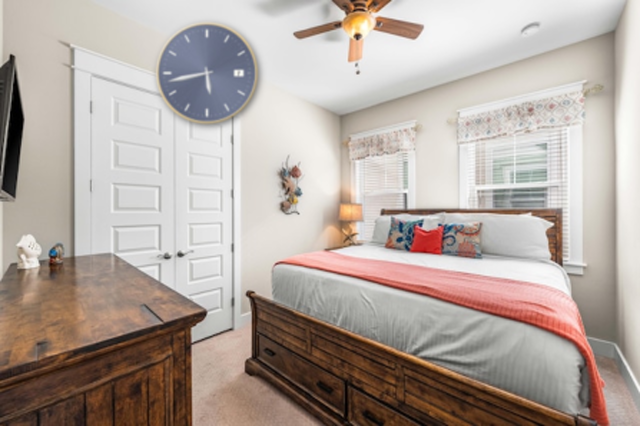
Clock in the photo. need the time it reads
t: 5:43
